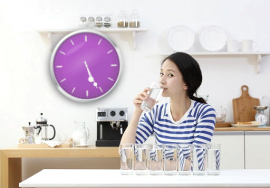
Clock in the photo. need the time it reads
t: 5:26
